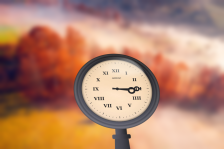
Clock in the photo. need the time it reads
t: 3:15
